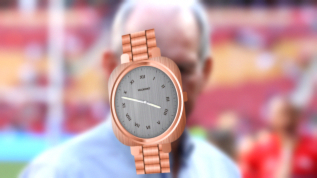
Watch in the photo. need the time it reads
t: 3:48
